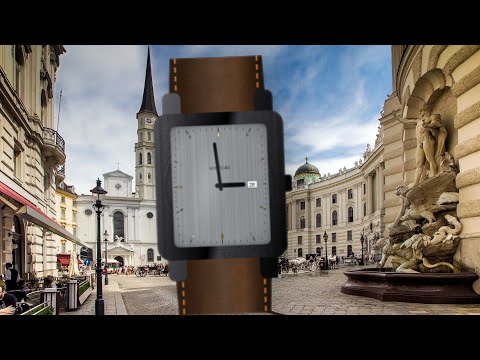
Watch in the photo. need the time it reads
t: 2:59
